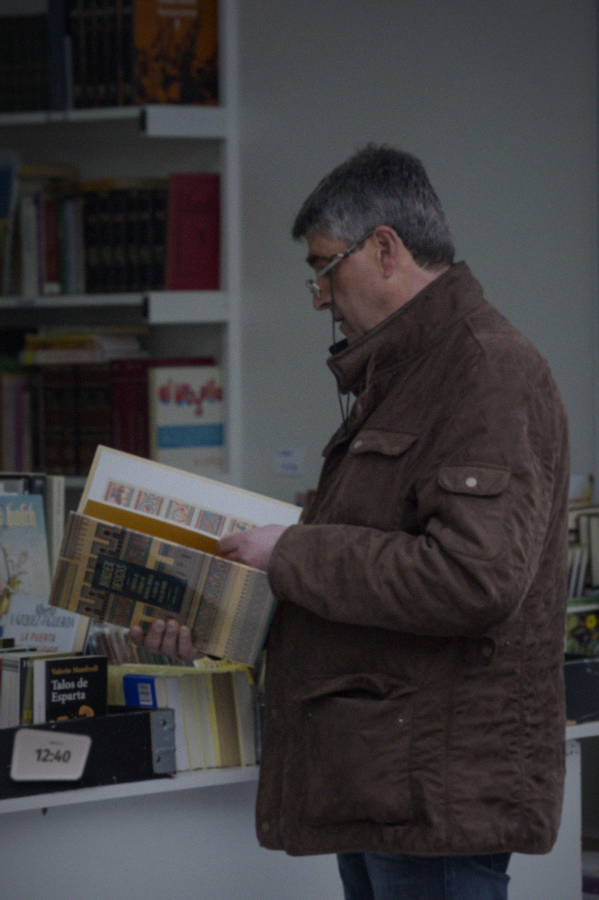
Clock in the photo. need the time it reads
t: 12:40
